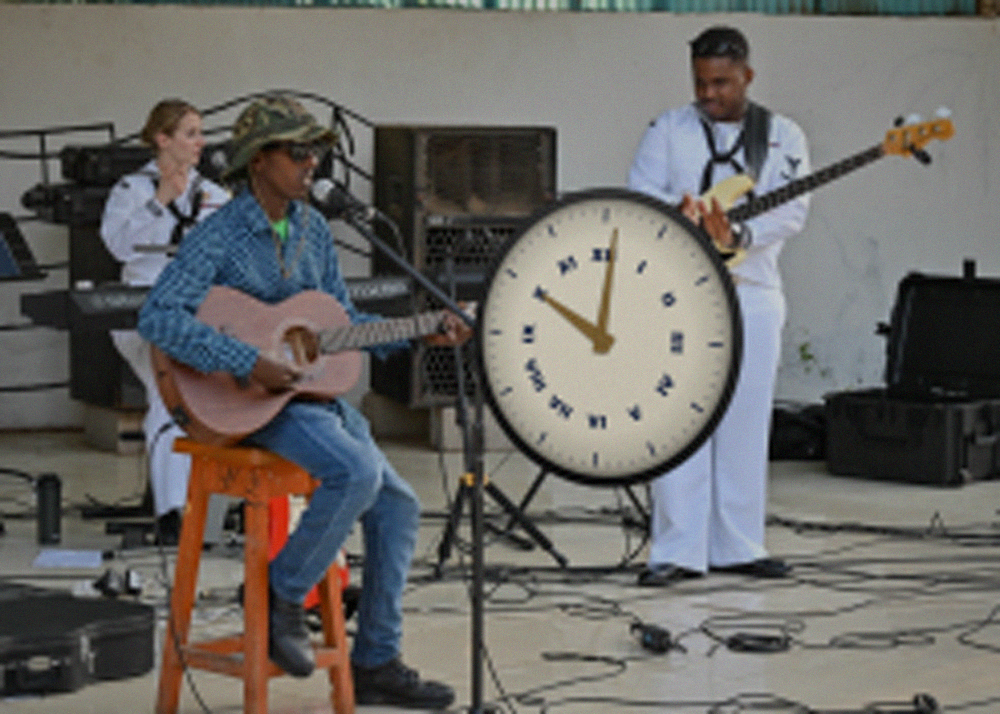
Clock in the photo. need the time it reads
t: 10:01
